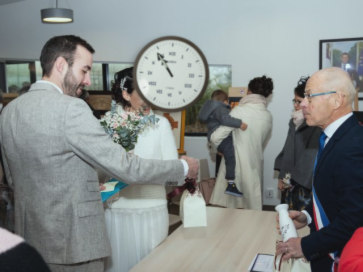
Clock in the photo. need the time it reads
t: 10:54
